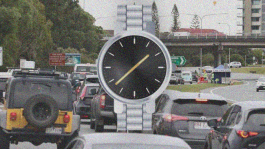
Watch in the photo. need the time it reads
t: 1:38
